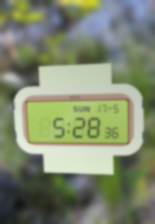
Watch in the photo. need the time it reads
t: 5:28
